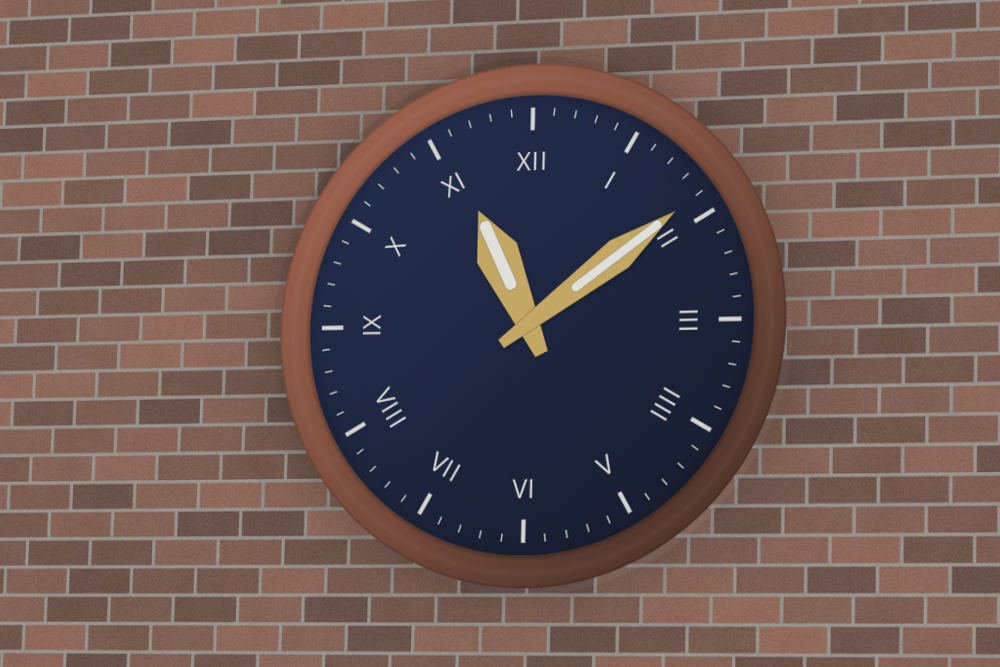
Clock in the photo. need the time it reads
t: 11:09
